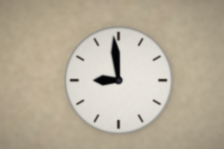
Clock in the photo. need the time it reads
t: 8:59
